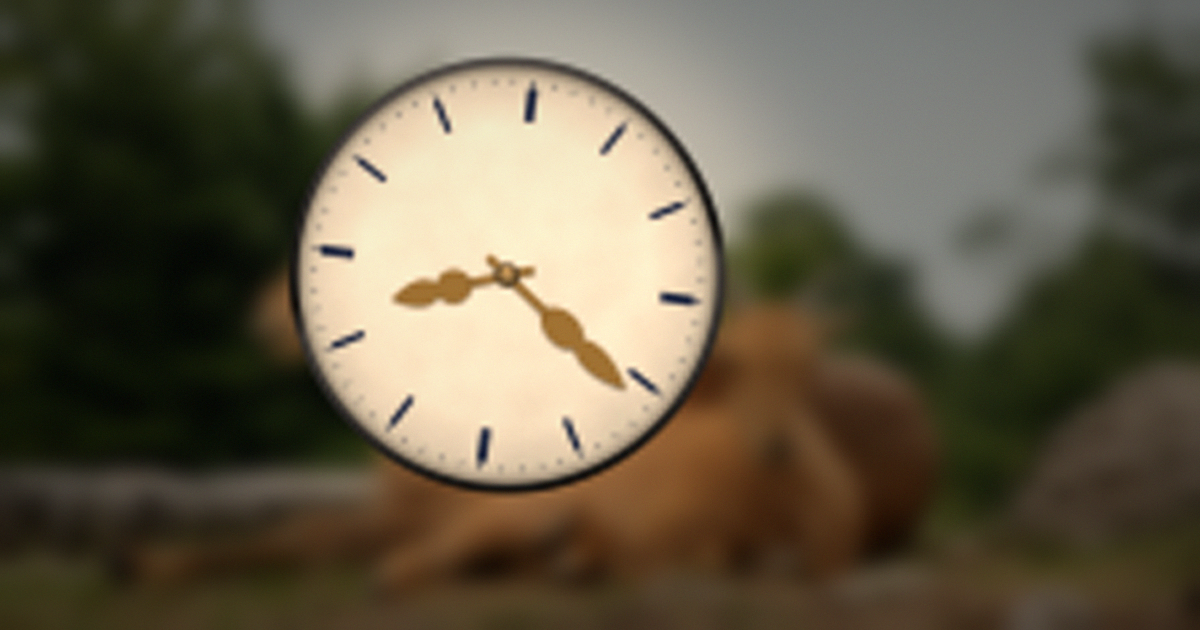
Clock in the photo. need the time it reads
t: 8:21
